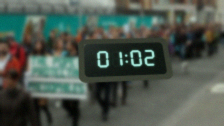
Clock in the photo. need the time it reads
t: 1:02
